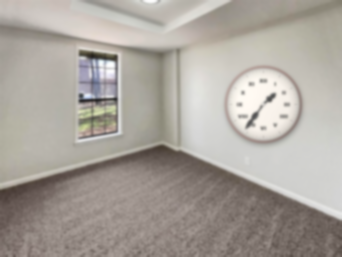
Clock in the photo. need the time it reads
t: 1:36
